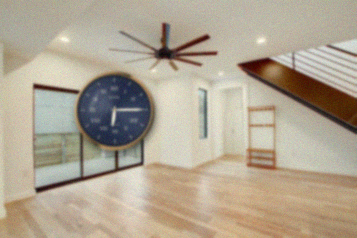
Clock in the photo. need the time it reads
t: 6:15
